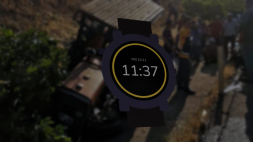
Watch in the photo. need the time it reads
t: 11:37
